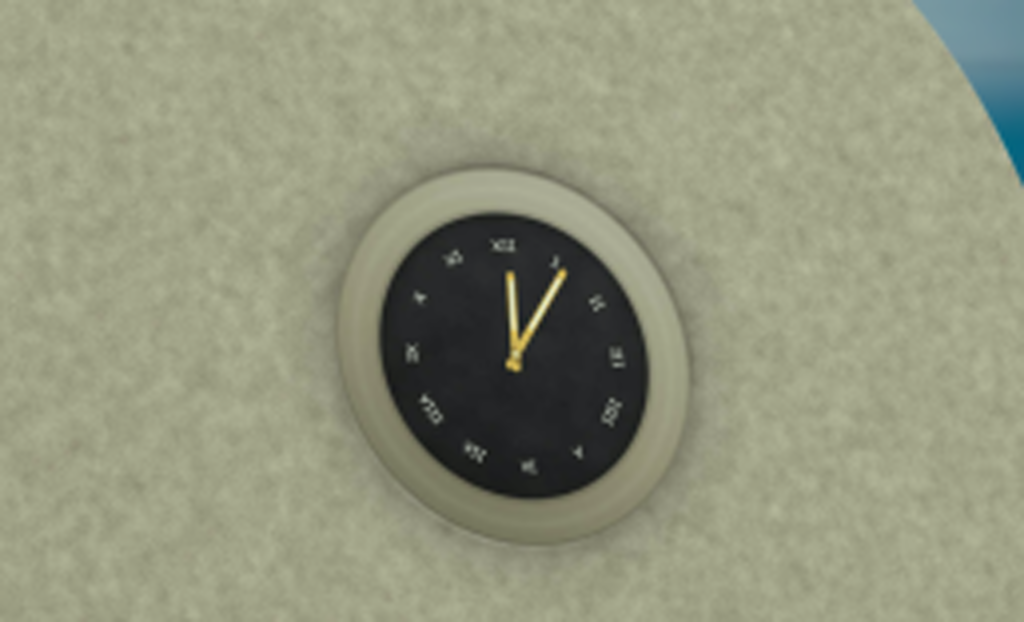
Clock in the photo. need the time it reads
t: 12:06
